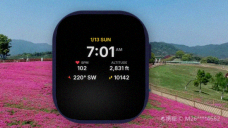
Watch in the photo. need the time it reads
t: 7:01
